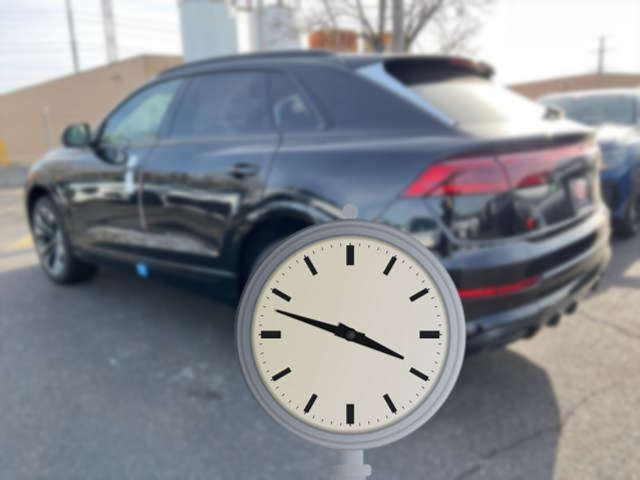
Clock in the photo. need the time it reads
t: 3:48
